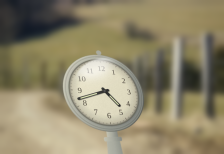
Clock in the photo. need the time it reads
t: 4:42
